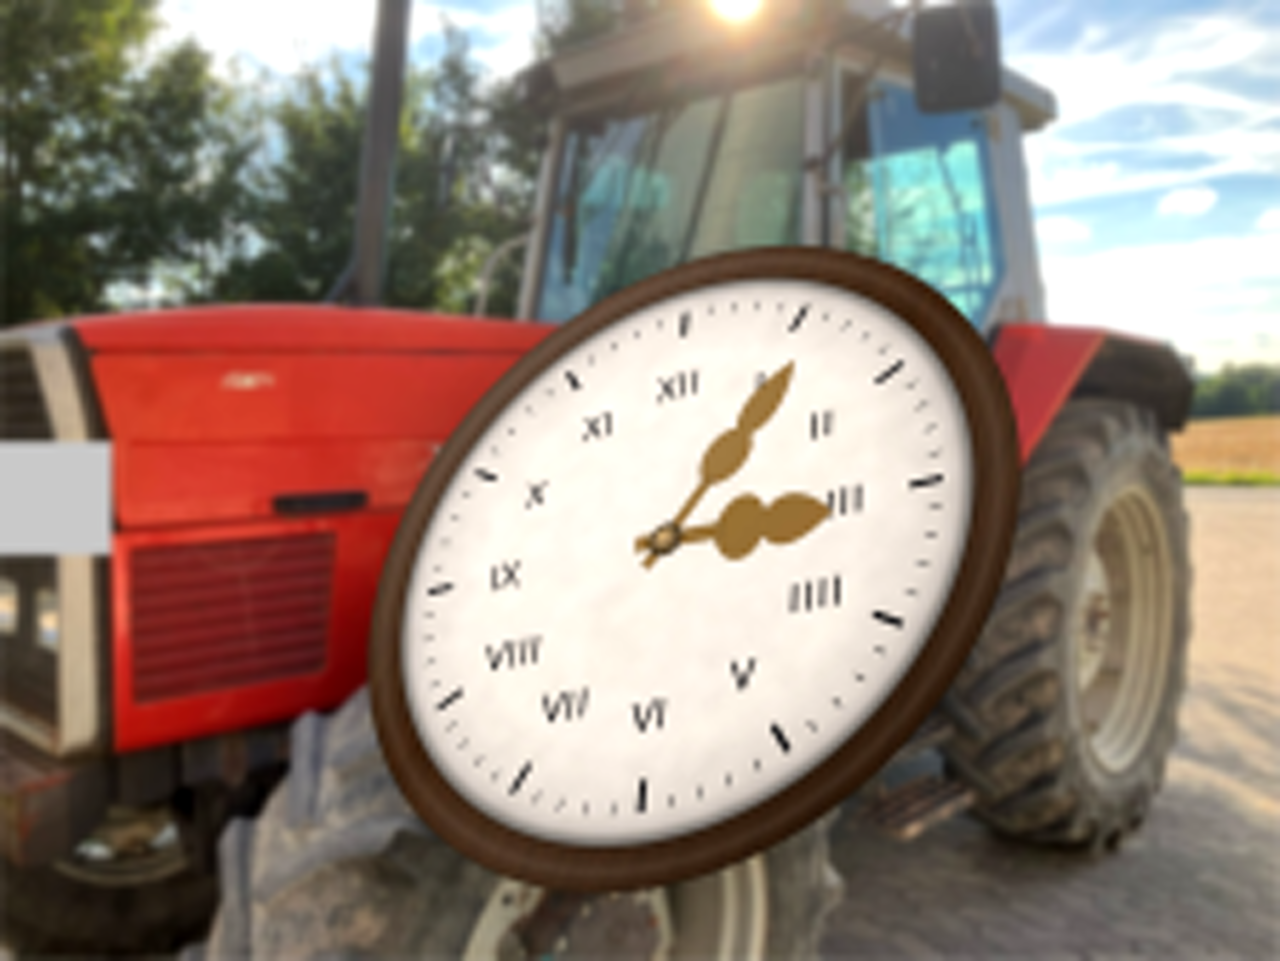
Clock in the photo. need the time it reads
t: 3:06
